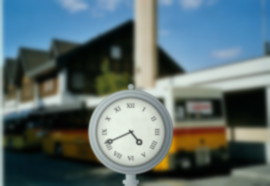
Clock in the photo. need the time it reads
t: 4:41
